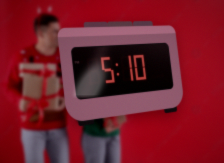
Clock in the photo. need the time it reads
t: 5:10
